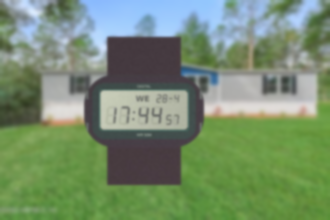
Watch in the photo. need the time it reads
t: 17:44
